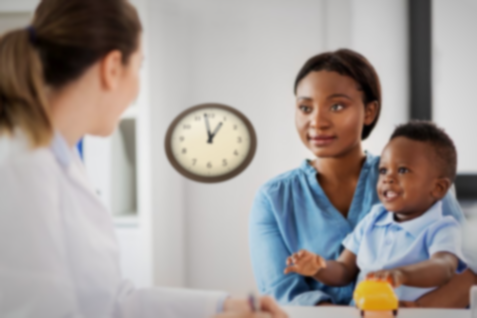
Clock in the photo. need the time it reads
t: 12:58
